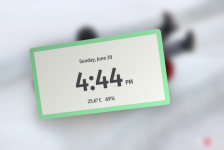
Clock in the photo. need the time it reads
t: 4:44
